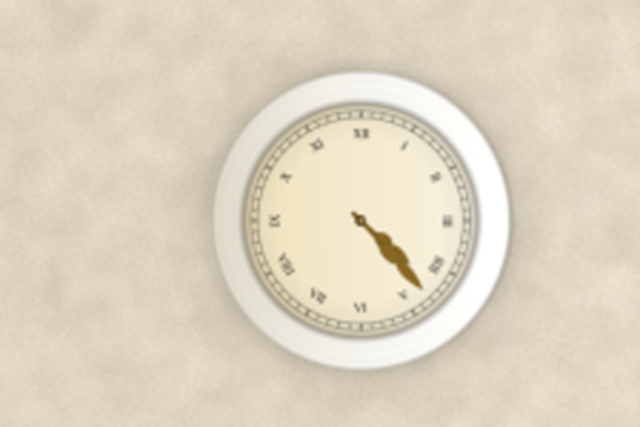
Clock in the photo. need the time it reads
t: 4:23
